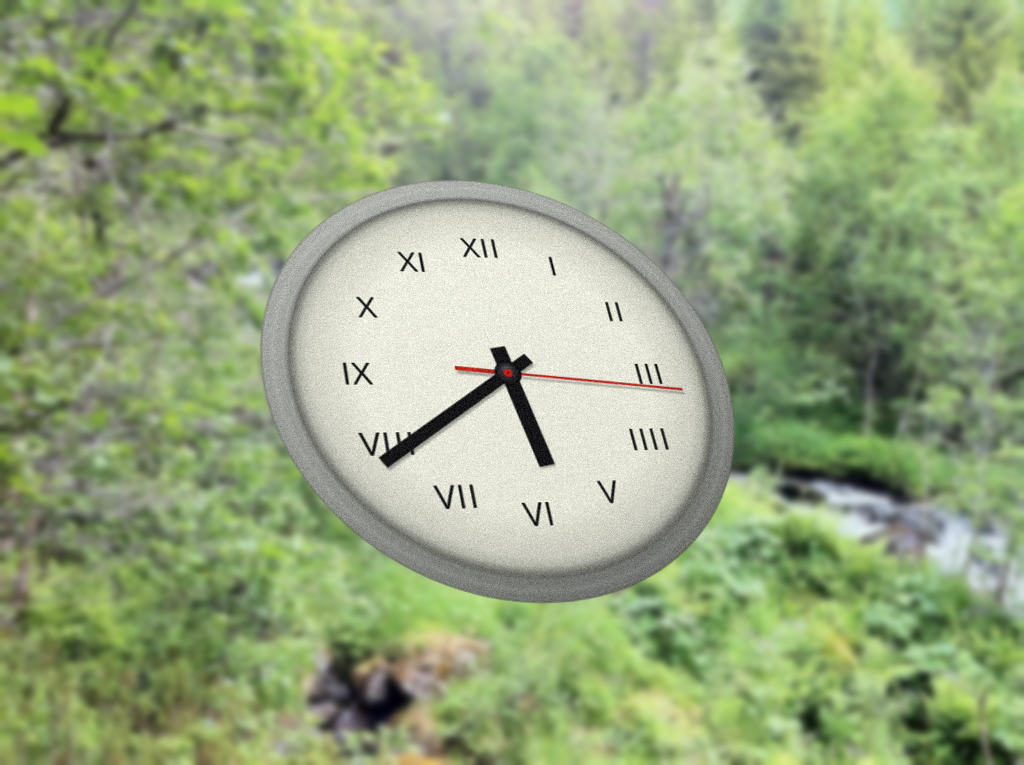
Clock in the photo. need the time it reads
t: 5:39:16
